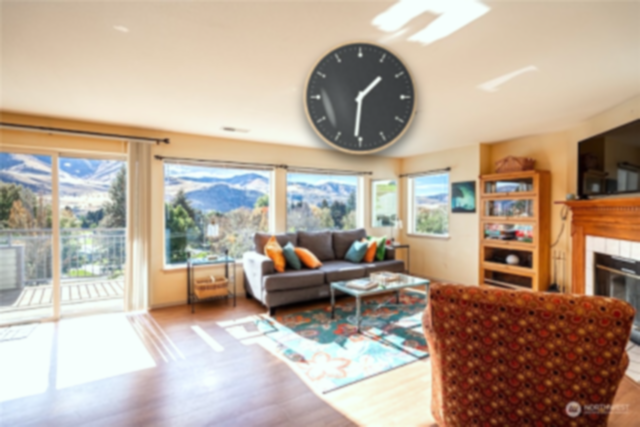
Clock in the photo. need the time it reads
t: 1:31
